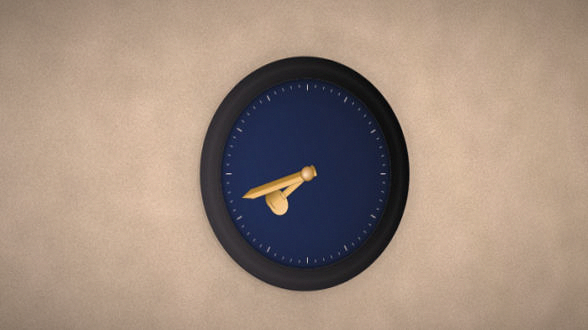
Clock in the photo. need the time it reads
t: 7:42
